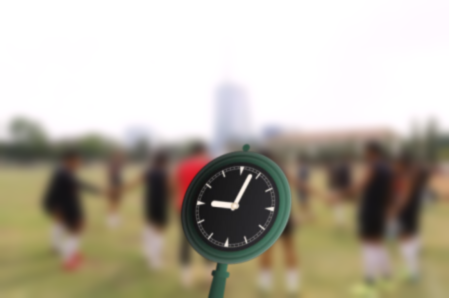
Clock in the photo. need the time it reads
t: 9:03
